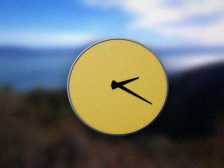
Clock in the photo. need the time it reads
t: 2:20
